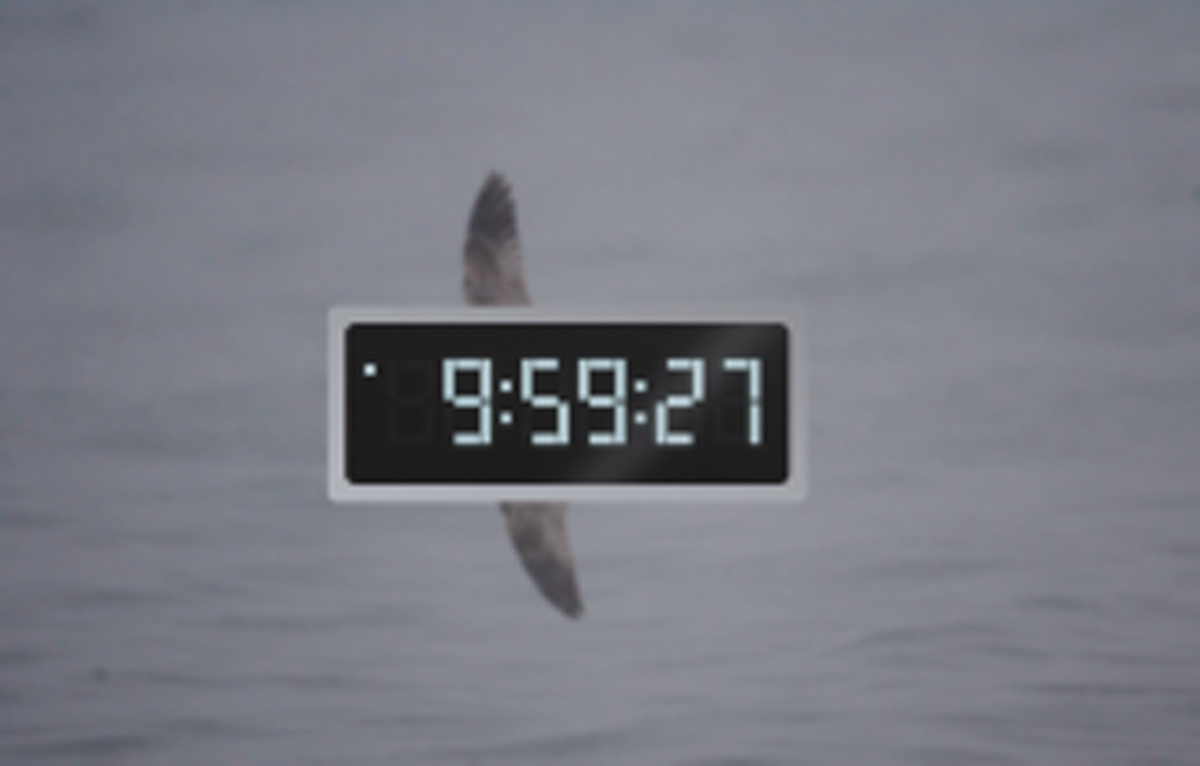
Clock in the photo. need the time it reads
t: 9:59:27
